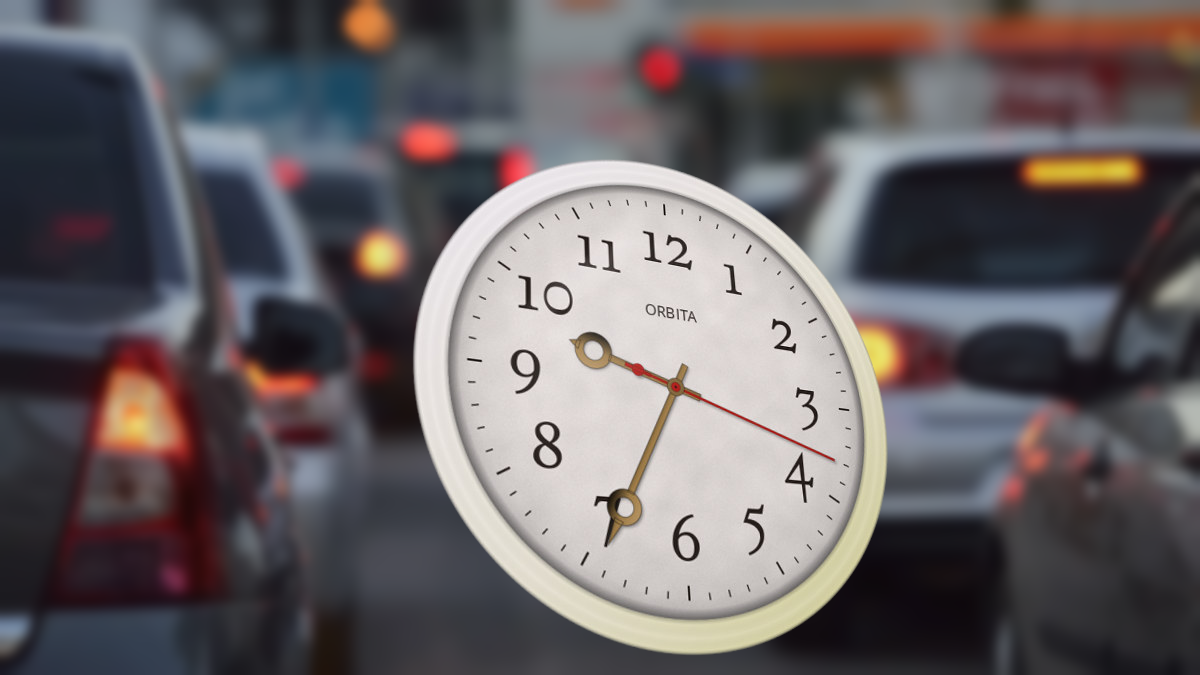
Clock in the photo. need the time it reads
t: 9:34:18
